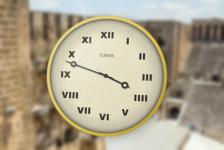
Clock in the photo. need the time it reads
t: 3:48
